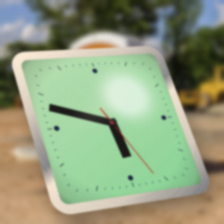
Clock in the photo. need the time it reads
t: 5:48:26
